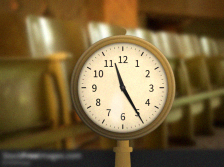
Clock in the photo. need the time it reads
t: 11:25
